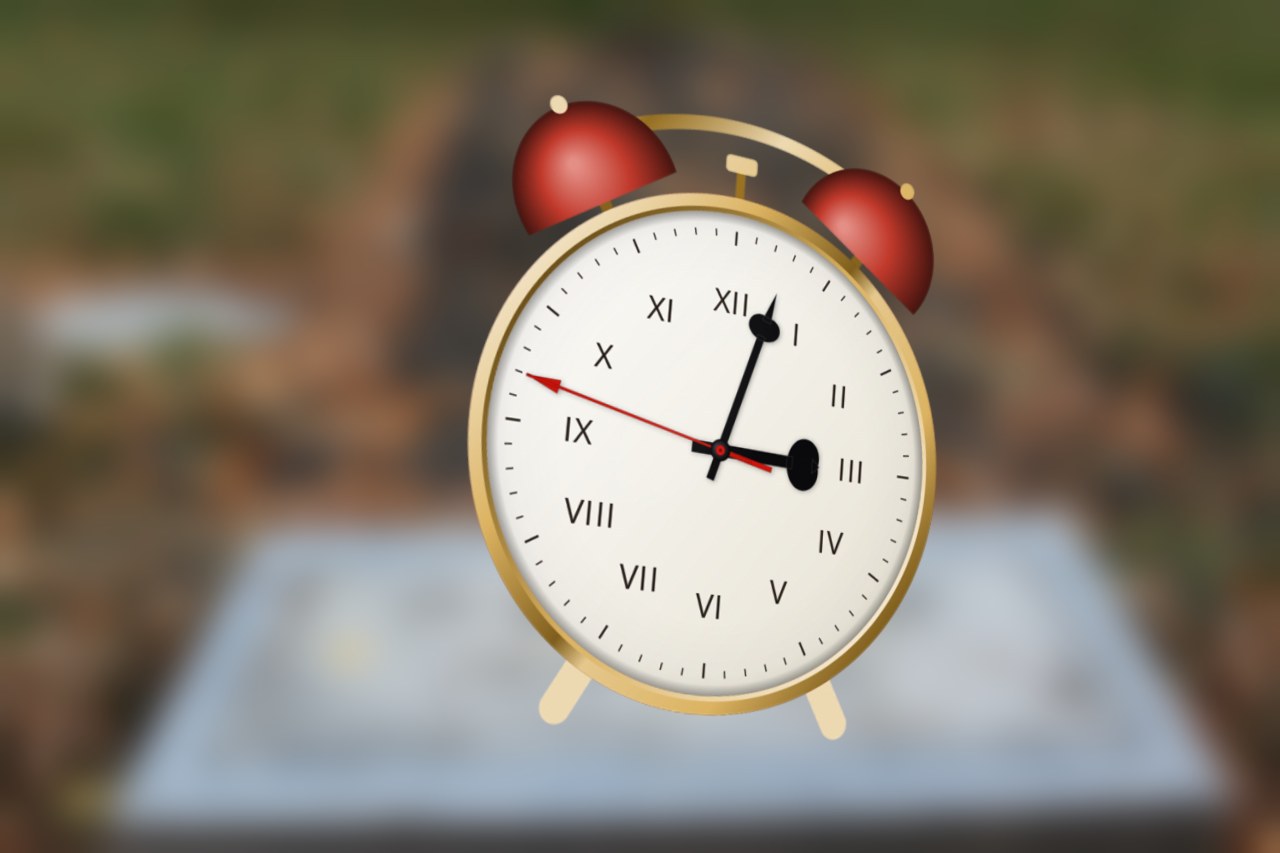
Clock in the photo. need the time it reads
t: 3:02:47
